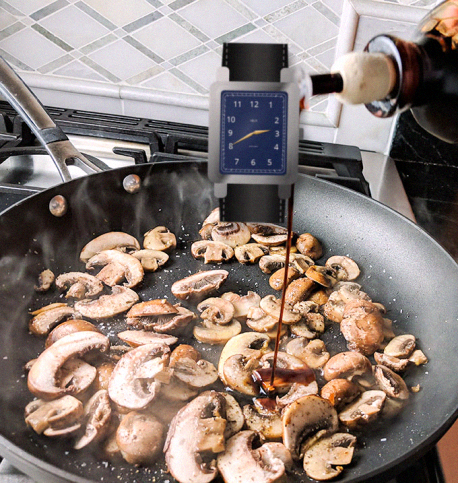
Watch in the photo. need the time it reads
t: 2:40
